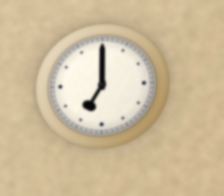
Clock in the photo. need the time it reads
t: 7:00
